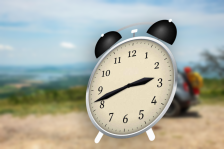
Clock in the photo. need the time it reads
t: 2:42
